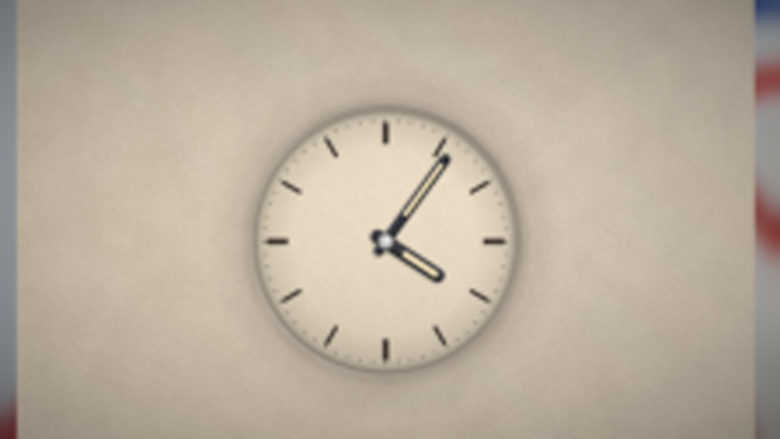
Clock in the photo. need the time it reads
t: 4:06
